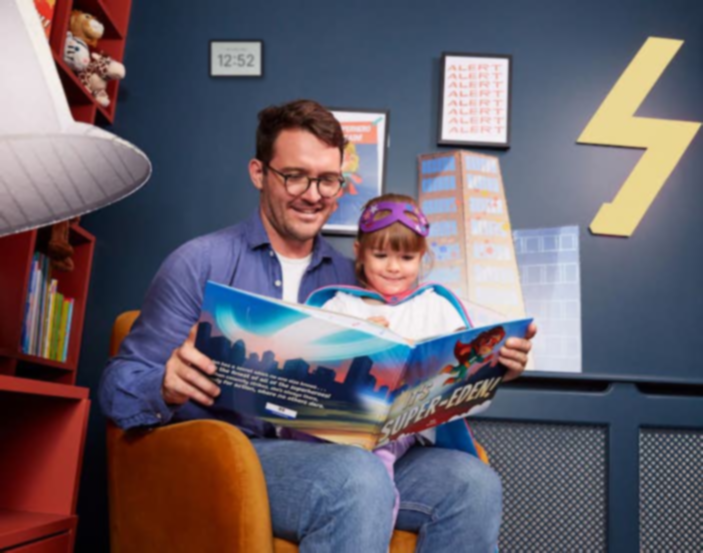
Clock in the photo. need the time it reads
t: 12:52
